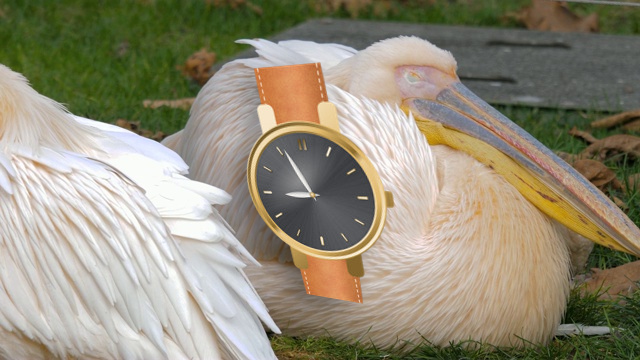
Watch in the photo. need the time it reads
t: 8:56
